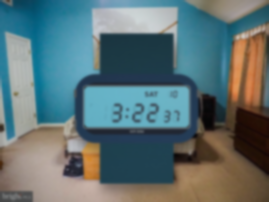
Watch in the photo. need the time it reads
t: 3:22:37
